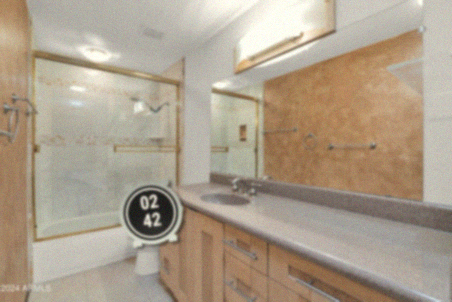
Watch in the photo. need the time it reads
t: 2:42
